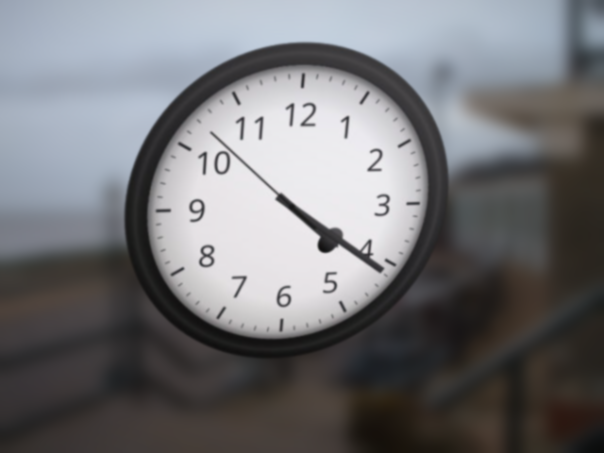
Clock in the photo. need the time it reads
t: 4:20:52
